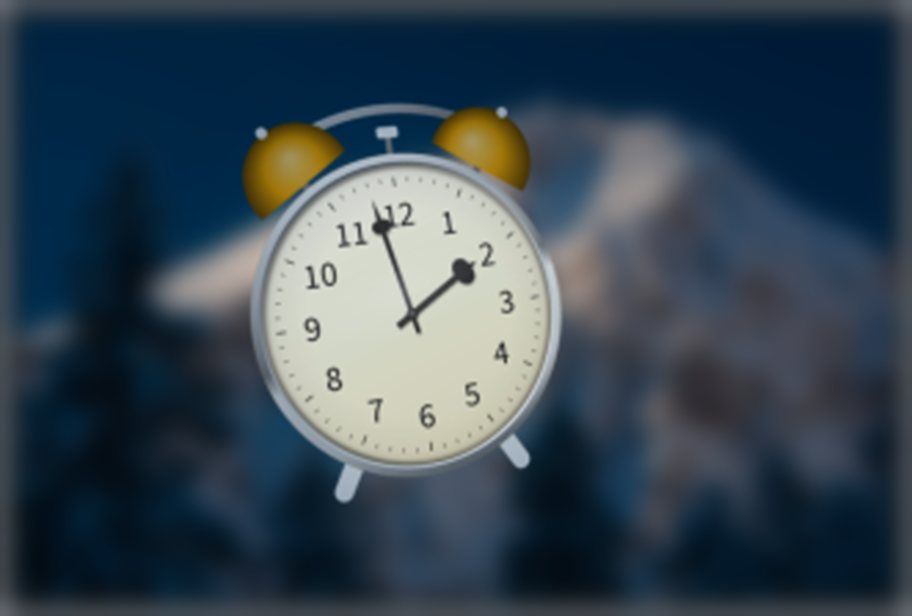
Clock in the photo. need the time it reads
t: 1:58
